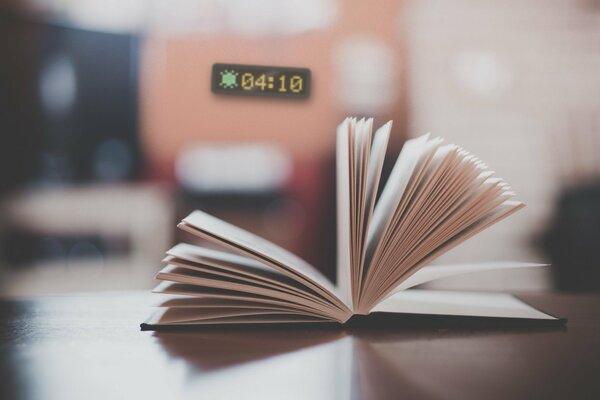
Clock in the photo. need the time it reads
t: 4:10
